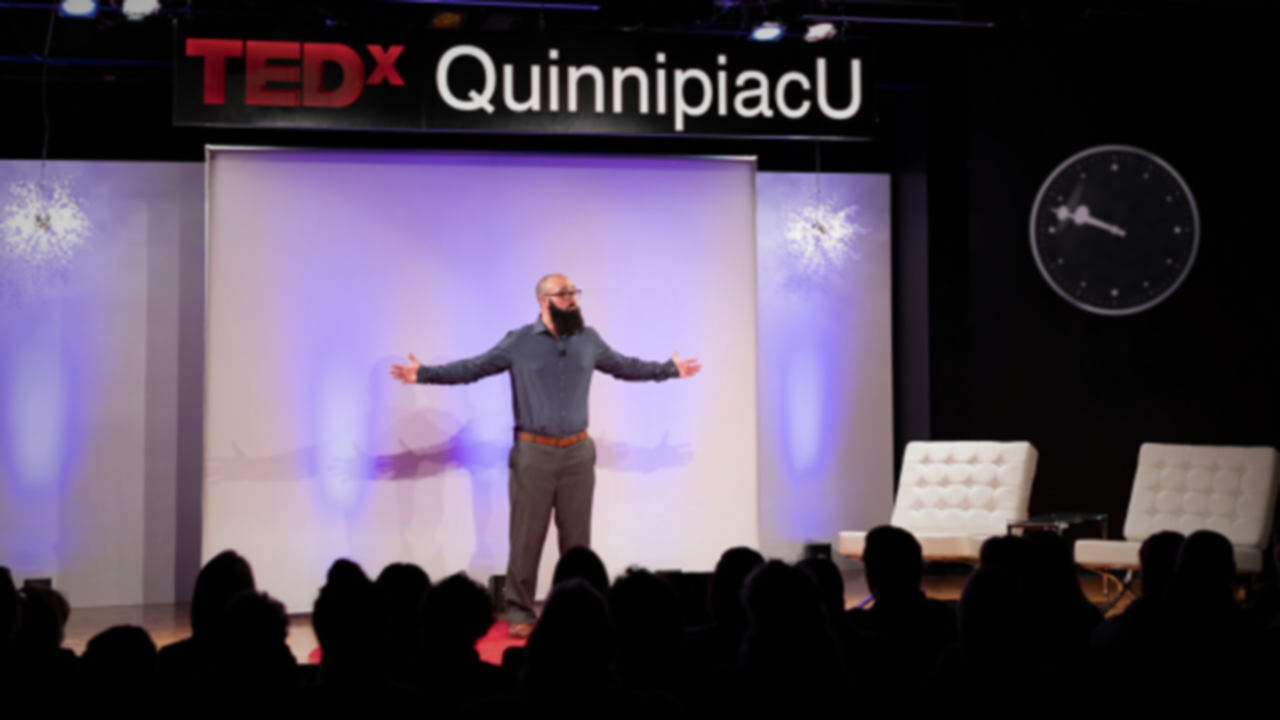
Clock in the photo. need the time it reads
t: 9:48
